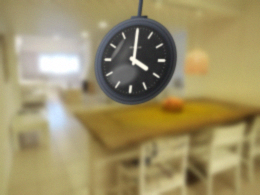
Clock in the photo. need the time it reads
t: 4:00
